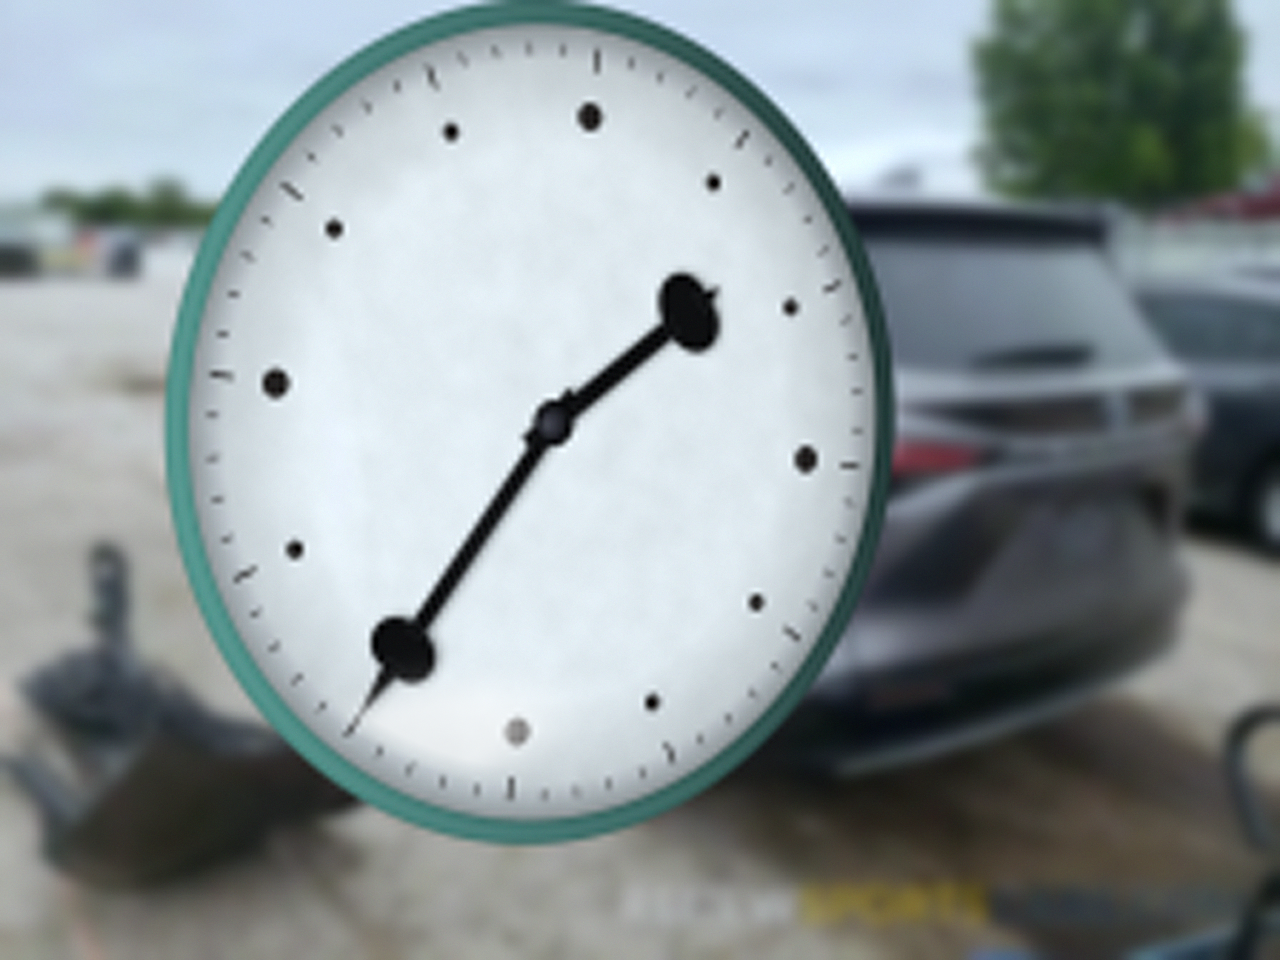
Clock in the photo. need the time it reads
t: 1:35
